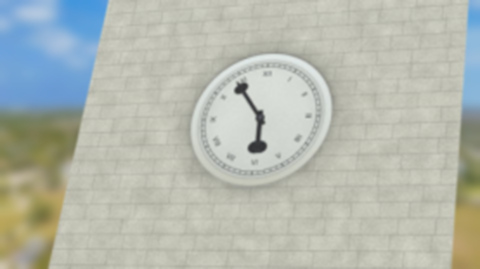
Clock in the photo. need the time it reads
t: 5:54
